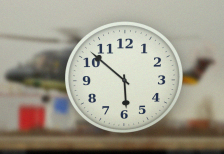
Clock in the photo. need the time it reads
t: 5:52
